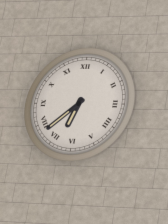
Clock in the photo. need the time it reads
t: 6:38
